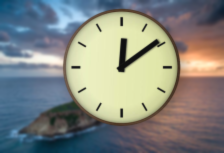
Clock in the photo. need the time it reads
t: 12:09
